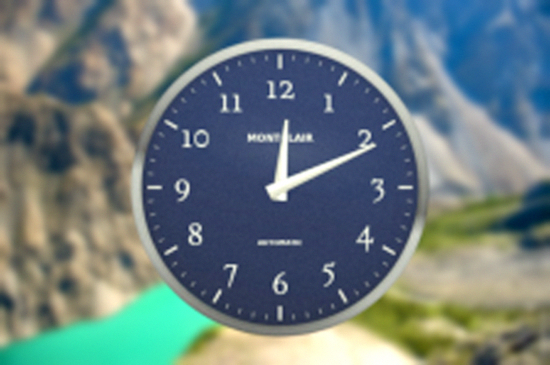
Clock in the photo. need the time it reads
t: 12:11
